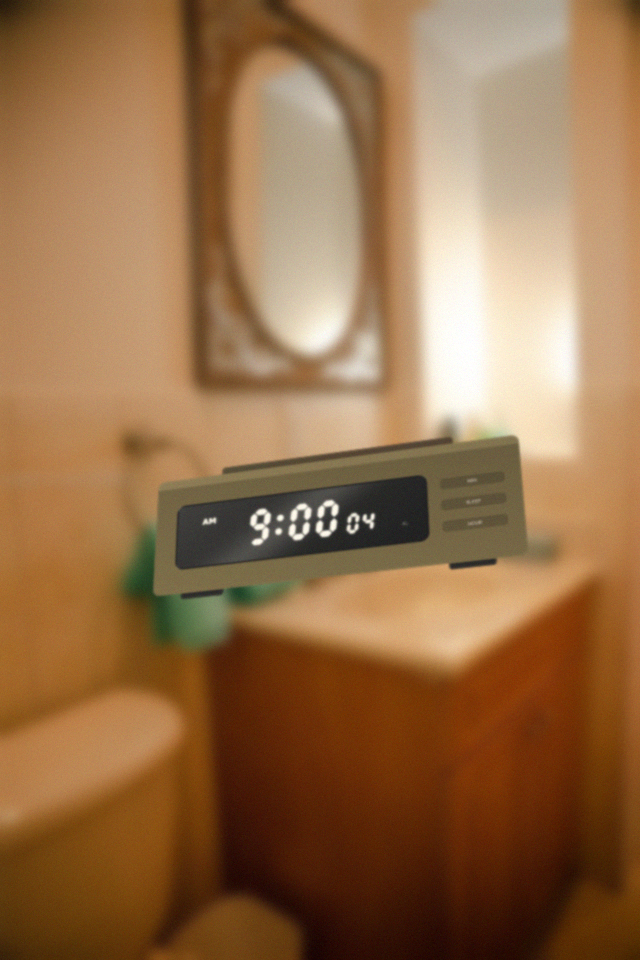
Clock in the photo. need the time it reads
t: 9:00:04
